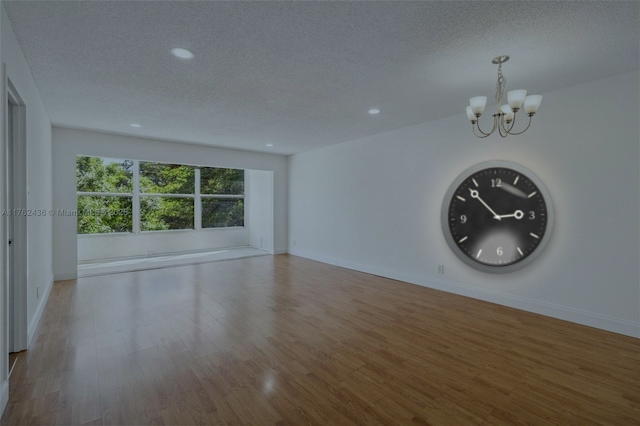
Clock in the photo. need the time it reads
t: 2:53
